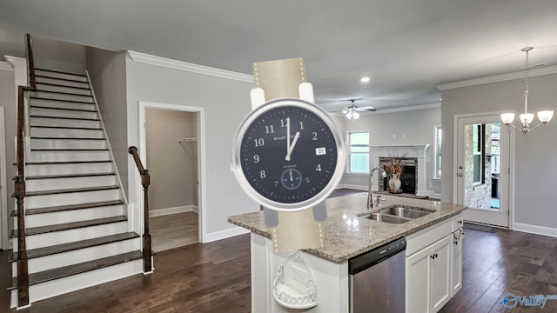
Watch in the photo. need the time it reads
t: 1:01
